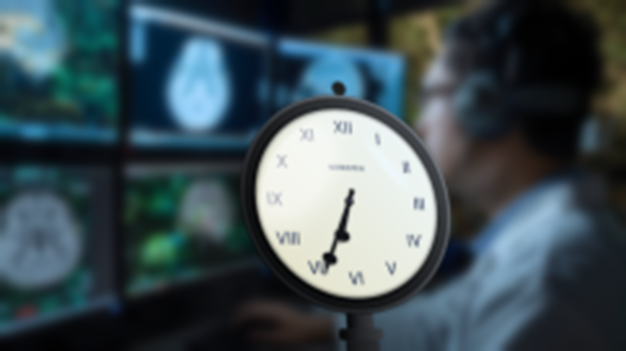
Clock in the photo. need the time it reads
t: 6:34
